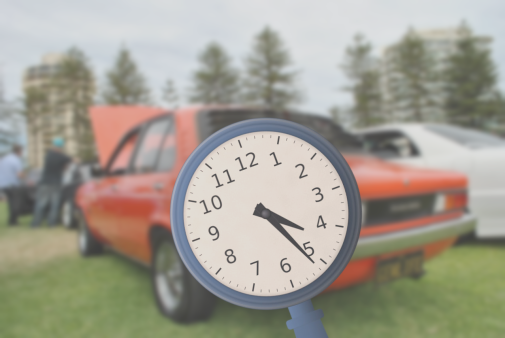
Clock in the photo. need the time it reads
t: 4:26
